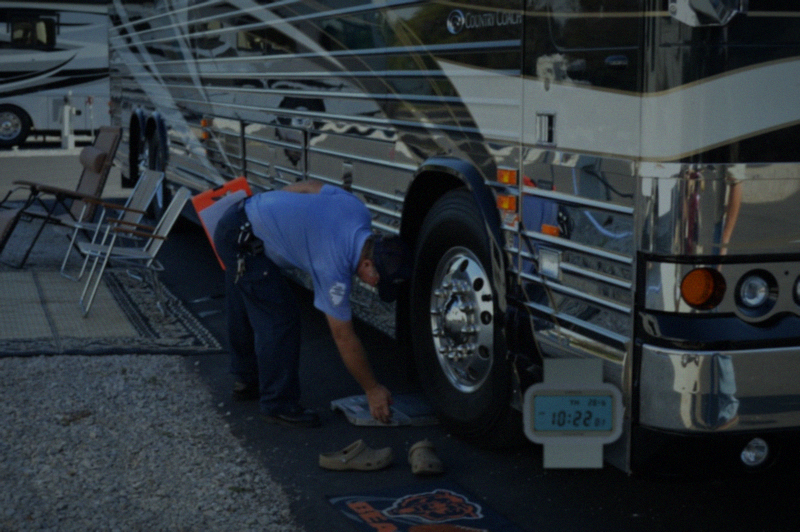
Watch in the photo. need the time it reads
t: 10:22
